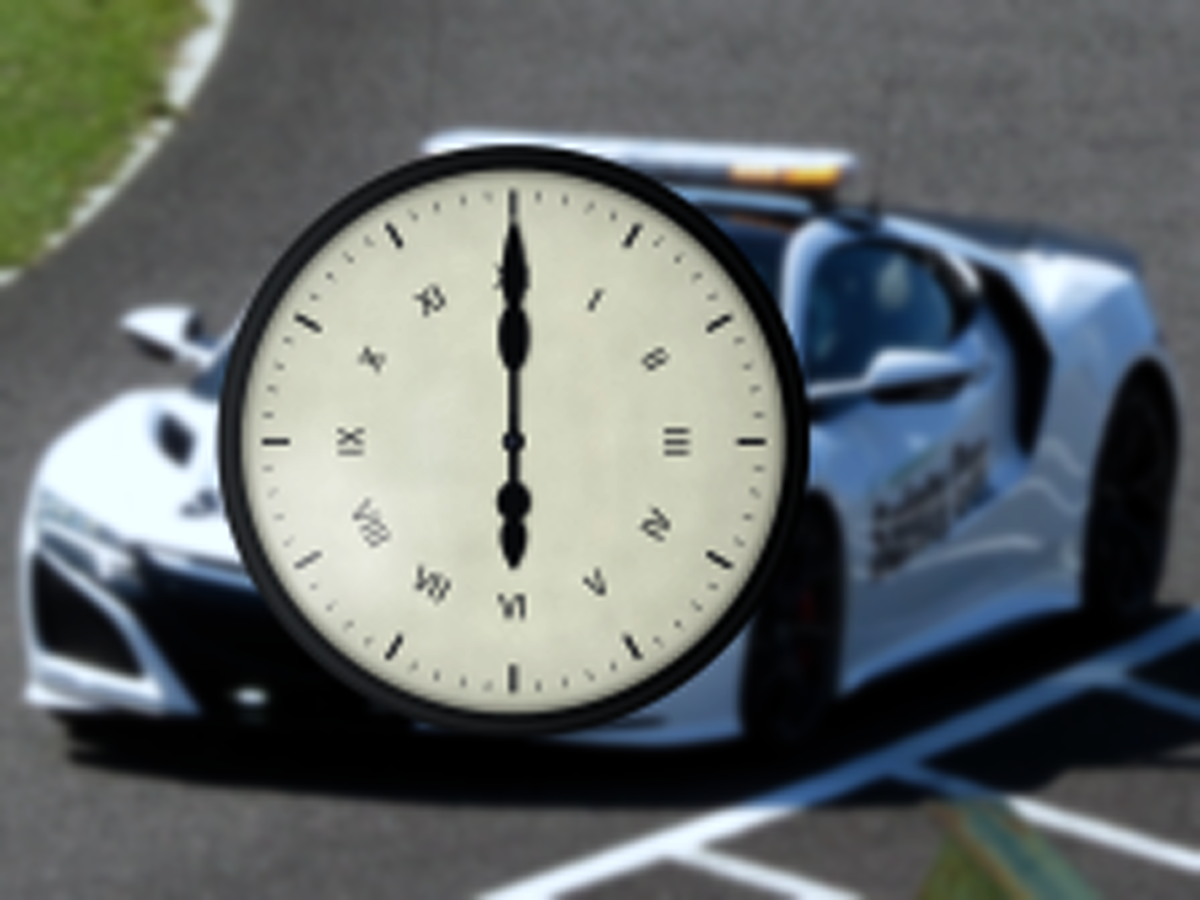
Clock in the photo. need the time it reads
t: 6:00
